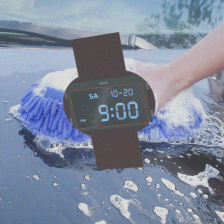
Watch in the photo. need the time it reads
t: 9:00
